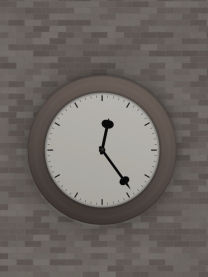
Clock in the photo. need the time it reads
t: 12:24
